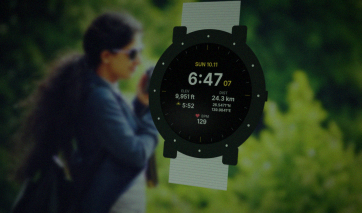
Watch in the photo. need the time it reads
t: 6:47
